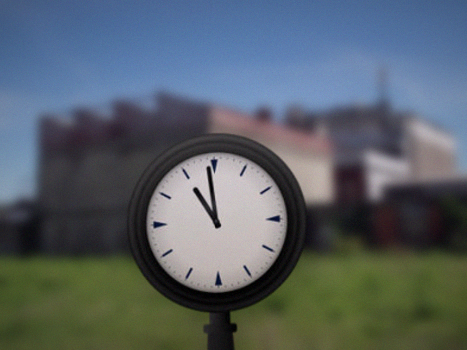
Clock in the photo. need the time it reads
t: 10:59
